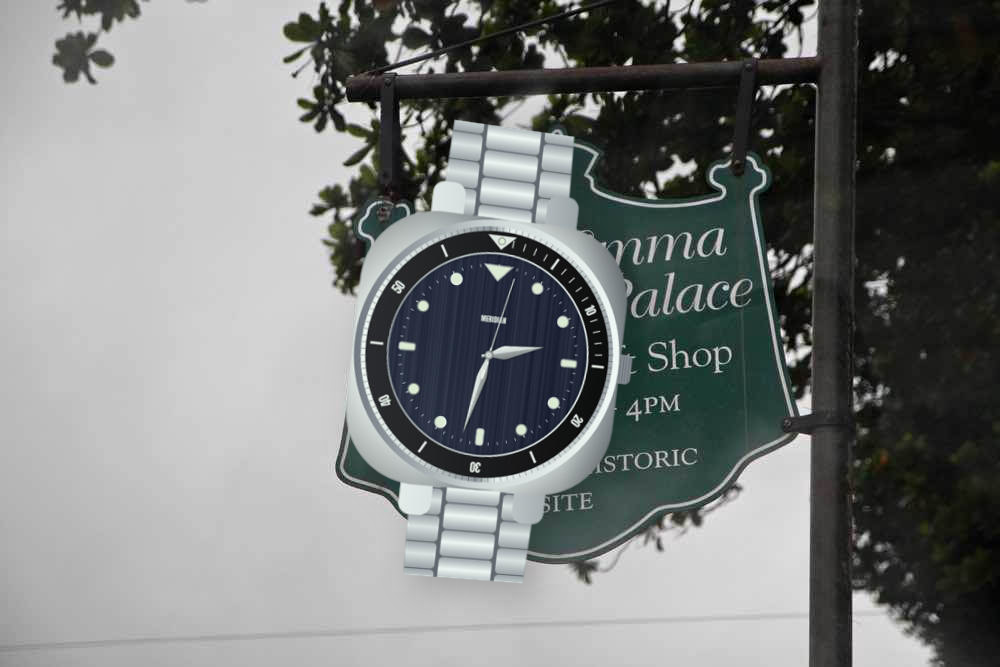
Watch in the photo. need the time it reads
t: 2:32:02
